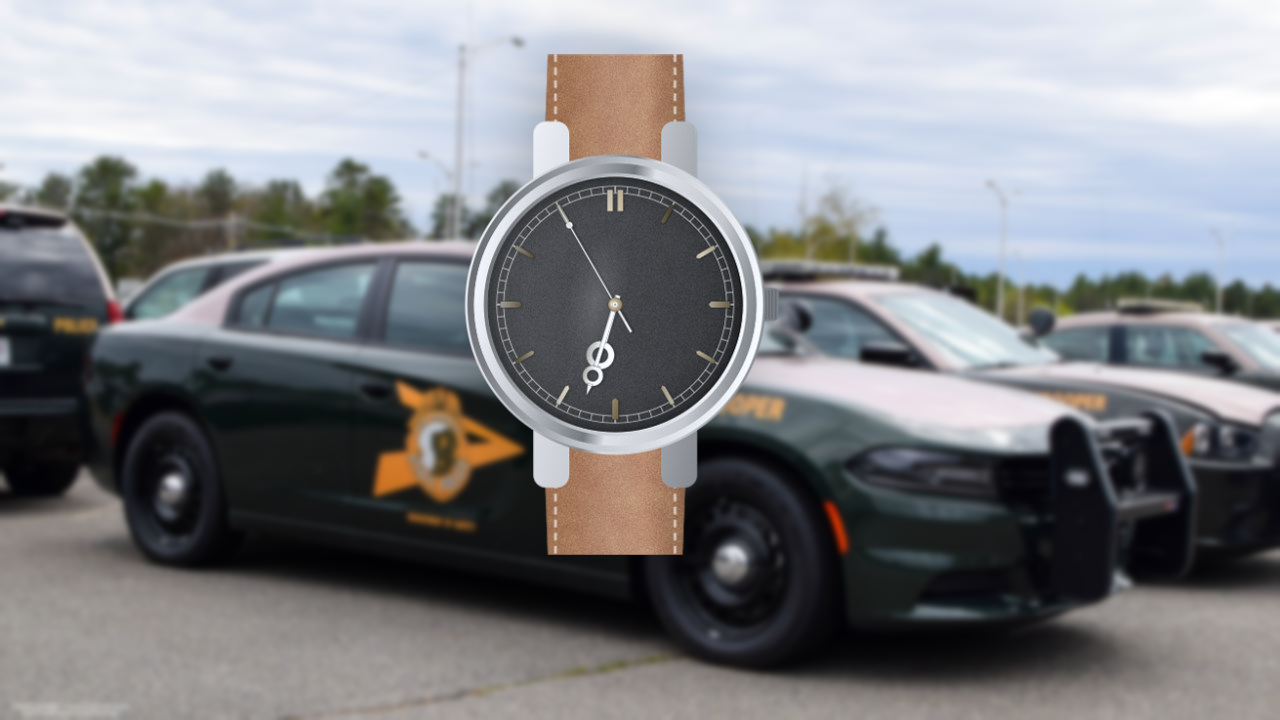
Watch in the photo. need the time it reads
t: 6:32:55
